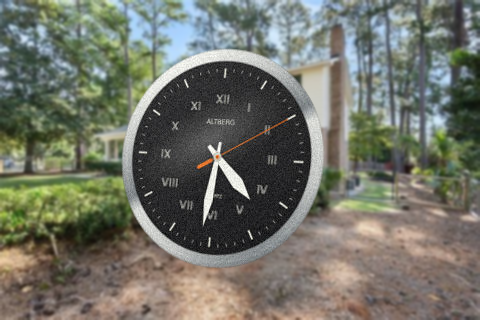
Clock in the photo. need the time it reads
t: 4:31:10
